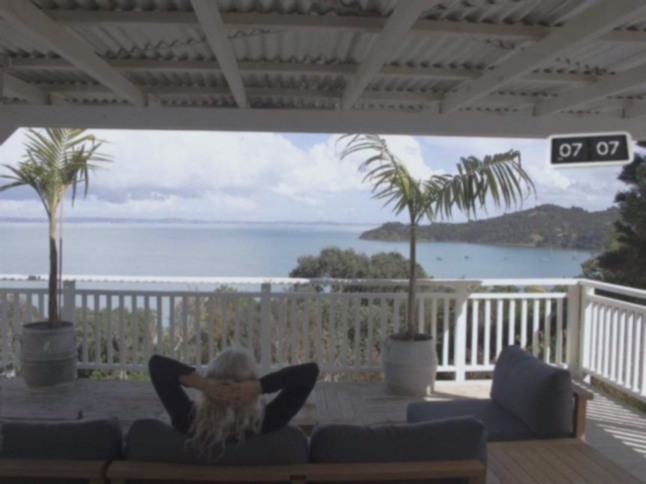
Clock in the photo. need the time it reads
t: 7:07
